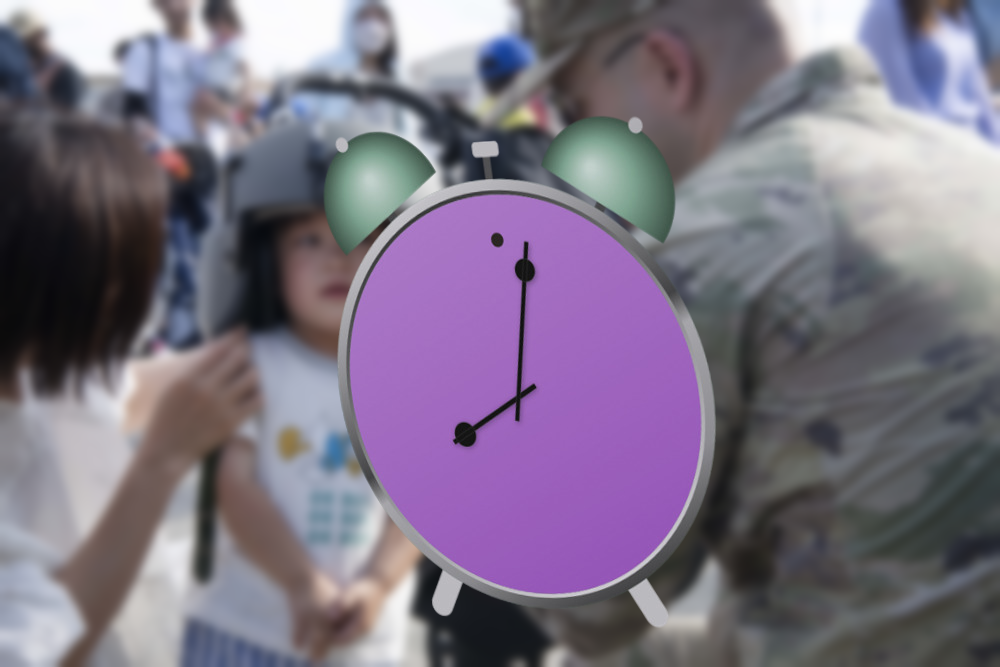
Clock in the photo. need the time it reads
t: 8:02
